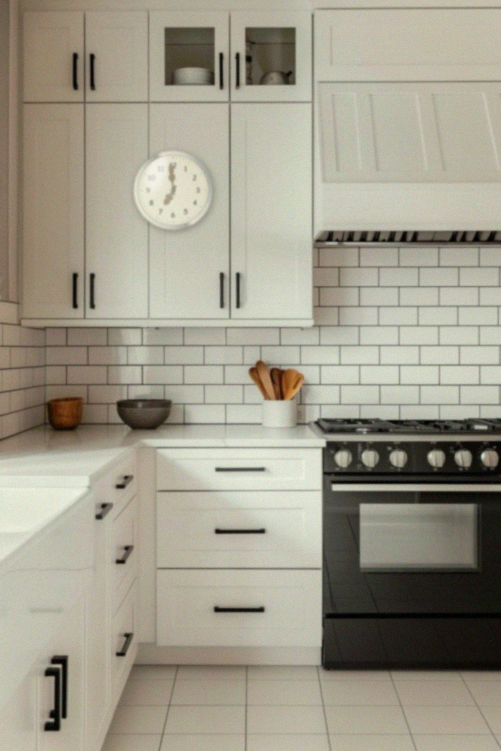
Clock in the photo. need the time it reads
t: 6:59
